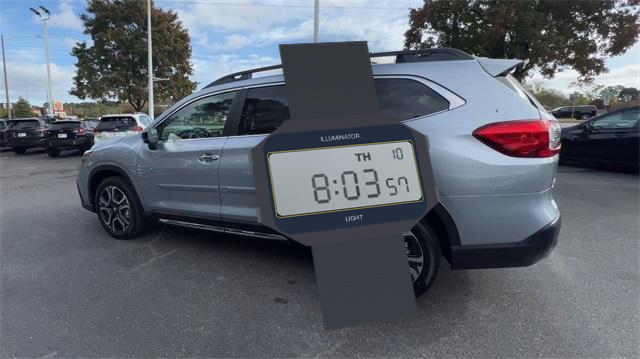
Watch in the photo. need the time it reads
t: 8:03:57
